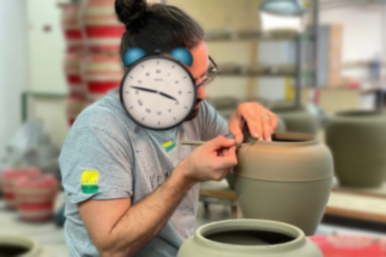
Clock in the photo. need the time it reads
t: 3:47
